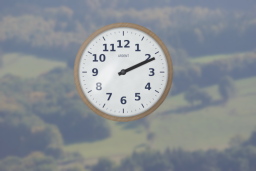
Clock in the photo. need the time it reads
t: 2:11
